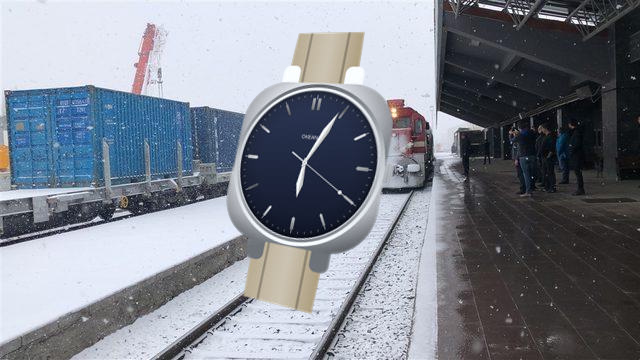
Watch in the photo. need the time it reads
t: 6:04:20
